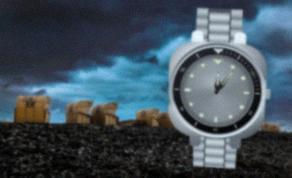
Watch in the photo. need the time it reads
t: 12:06
